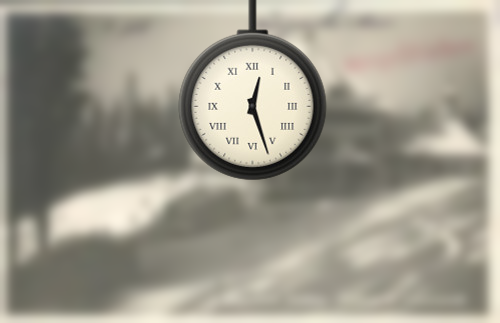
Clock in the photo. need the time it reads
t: 12:27
